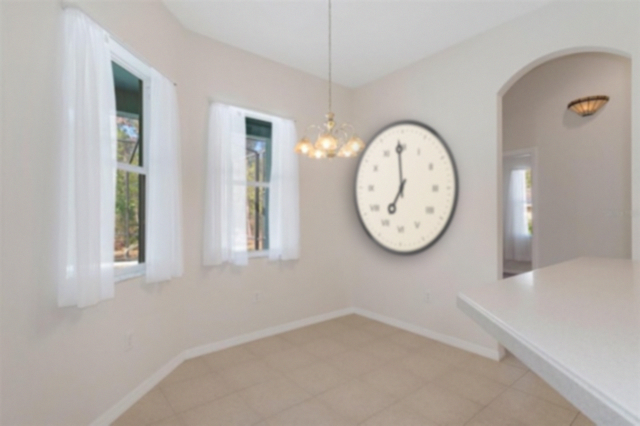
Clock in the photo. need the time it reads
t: 6:59
